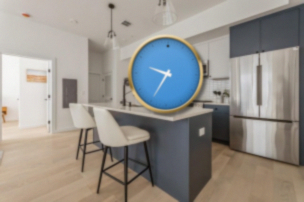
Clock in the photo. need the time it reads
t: 9:35
